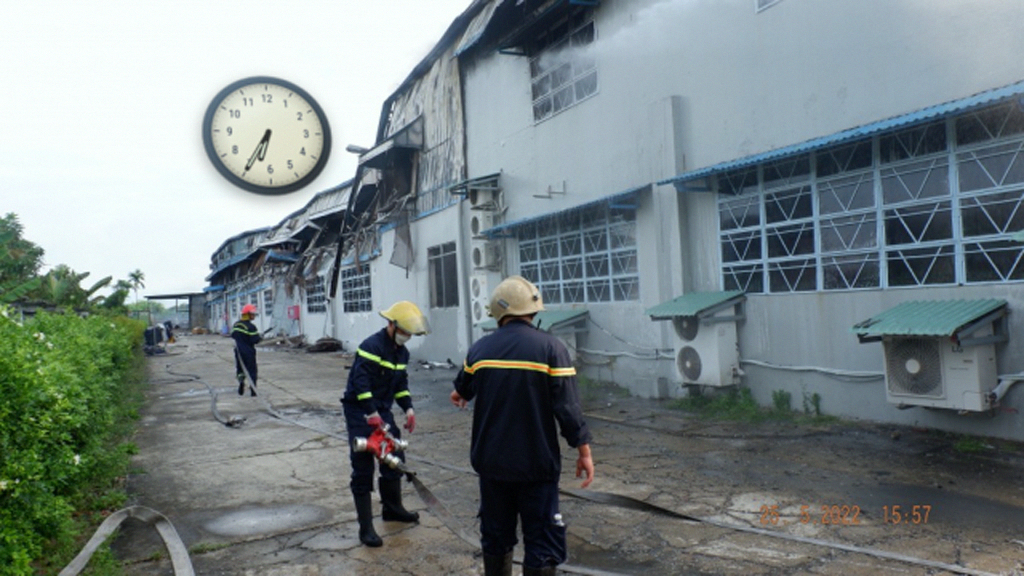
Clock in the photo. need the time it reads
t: 6:35
